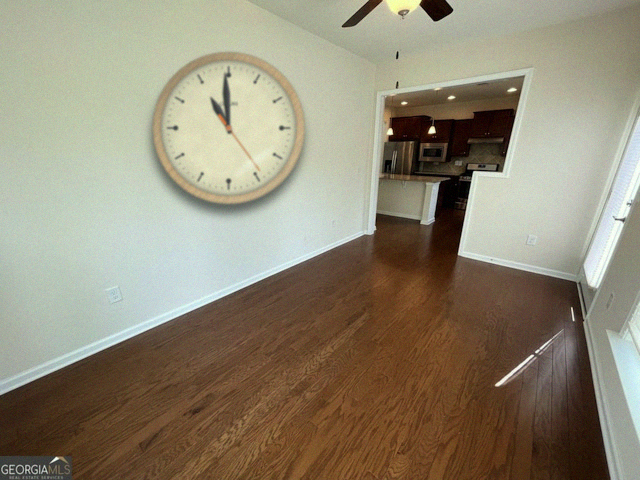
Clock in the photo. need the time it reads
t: 10:59:24
